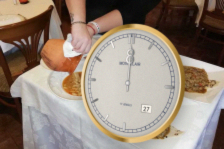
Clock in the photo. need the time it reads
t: 12:00
